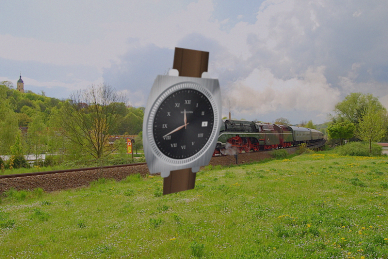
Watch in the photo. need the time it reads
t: 11:41
